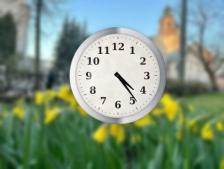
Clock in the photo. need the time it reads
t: 4:24
